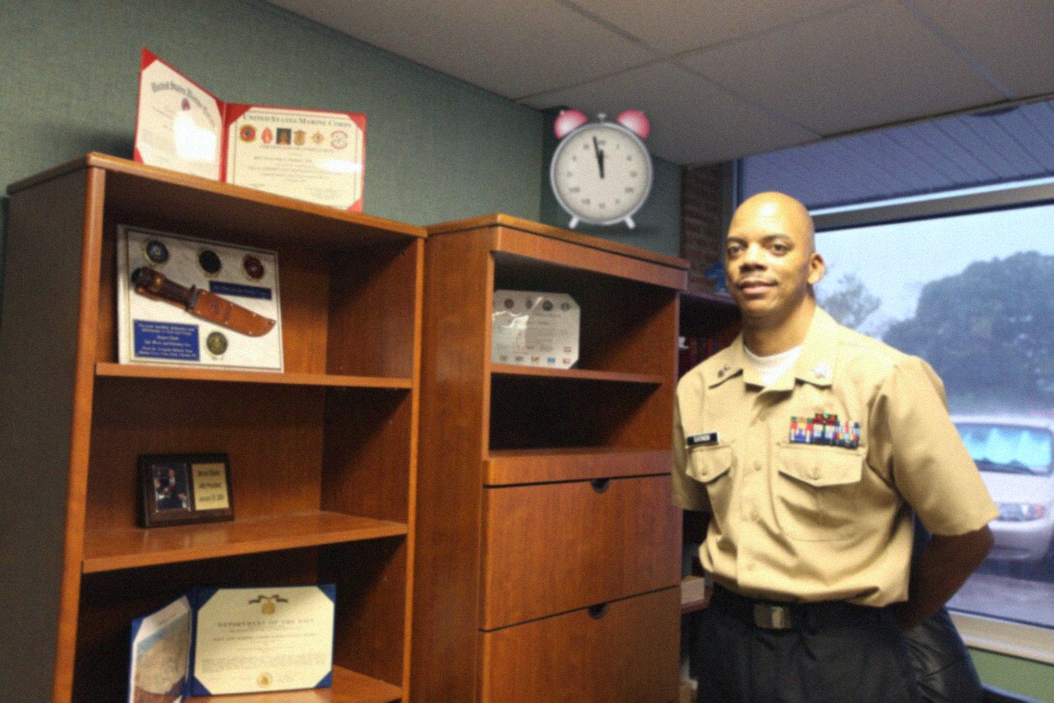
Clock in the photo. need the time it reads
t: 11:58
